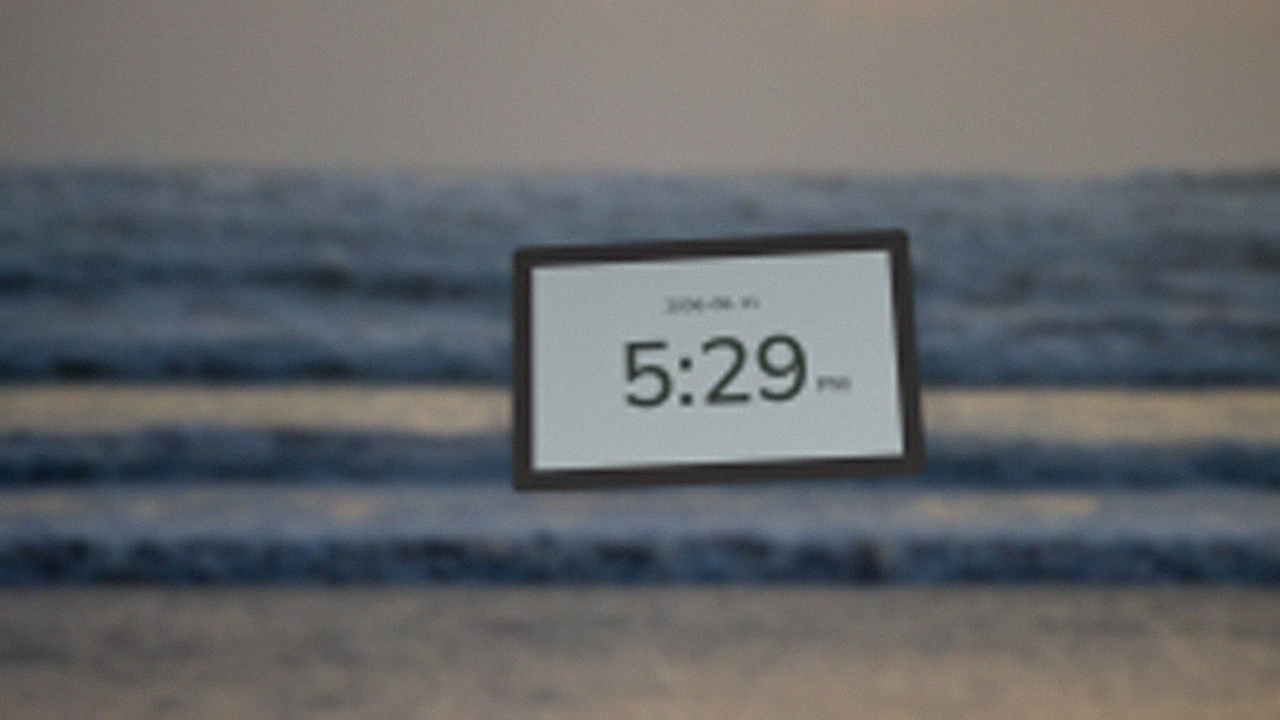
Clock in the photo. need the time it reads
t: 5:29
